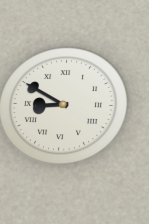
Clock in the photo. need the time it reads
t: 8:50
